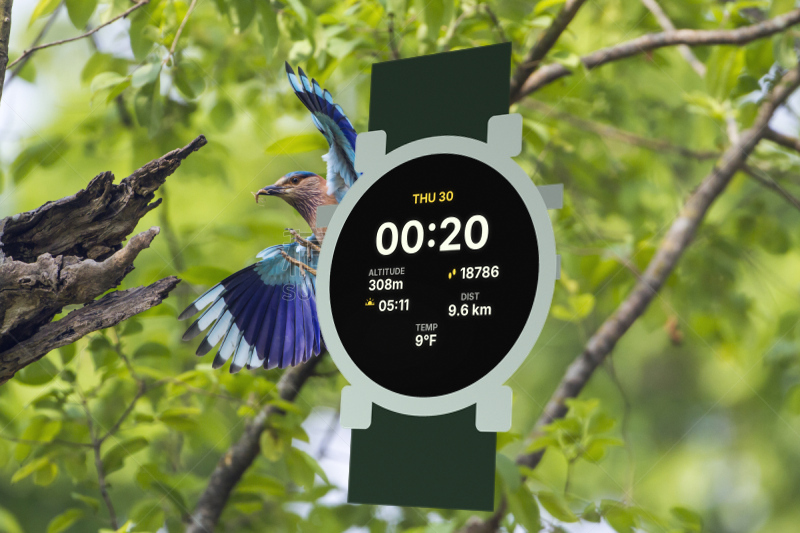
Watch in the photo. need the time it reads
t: 0:20
